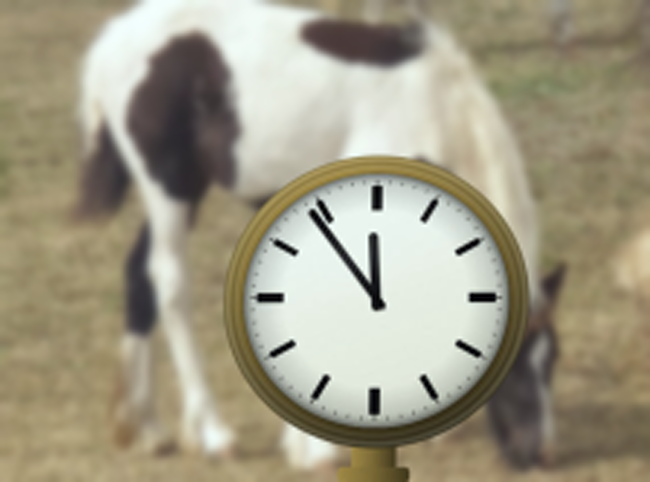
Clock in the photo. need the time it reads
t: 11:54
